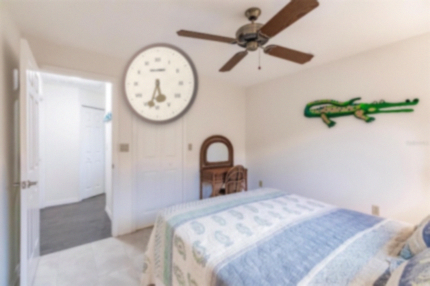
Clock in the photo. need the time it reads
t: 5:33
